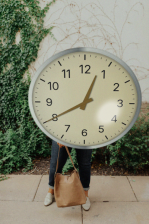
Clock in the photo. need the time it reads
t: 12:40
